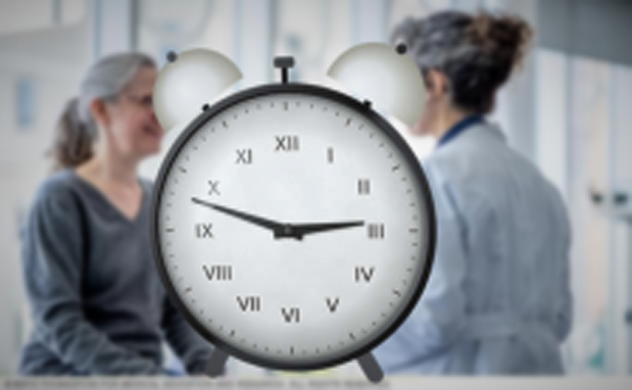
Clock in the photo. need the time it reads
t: 2:48
